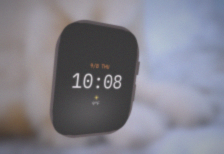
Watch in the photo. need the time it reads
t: 10:08
